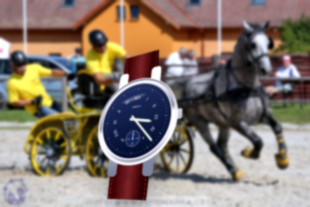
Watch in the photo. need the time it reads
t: 3:23
